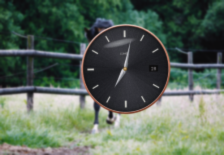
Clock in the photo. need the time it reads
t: 7:02
